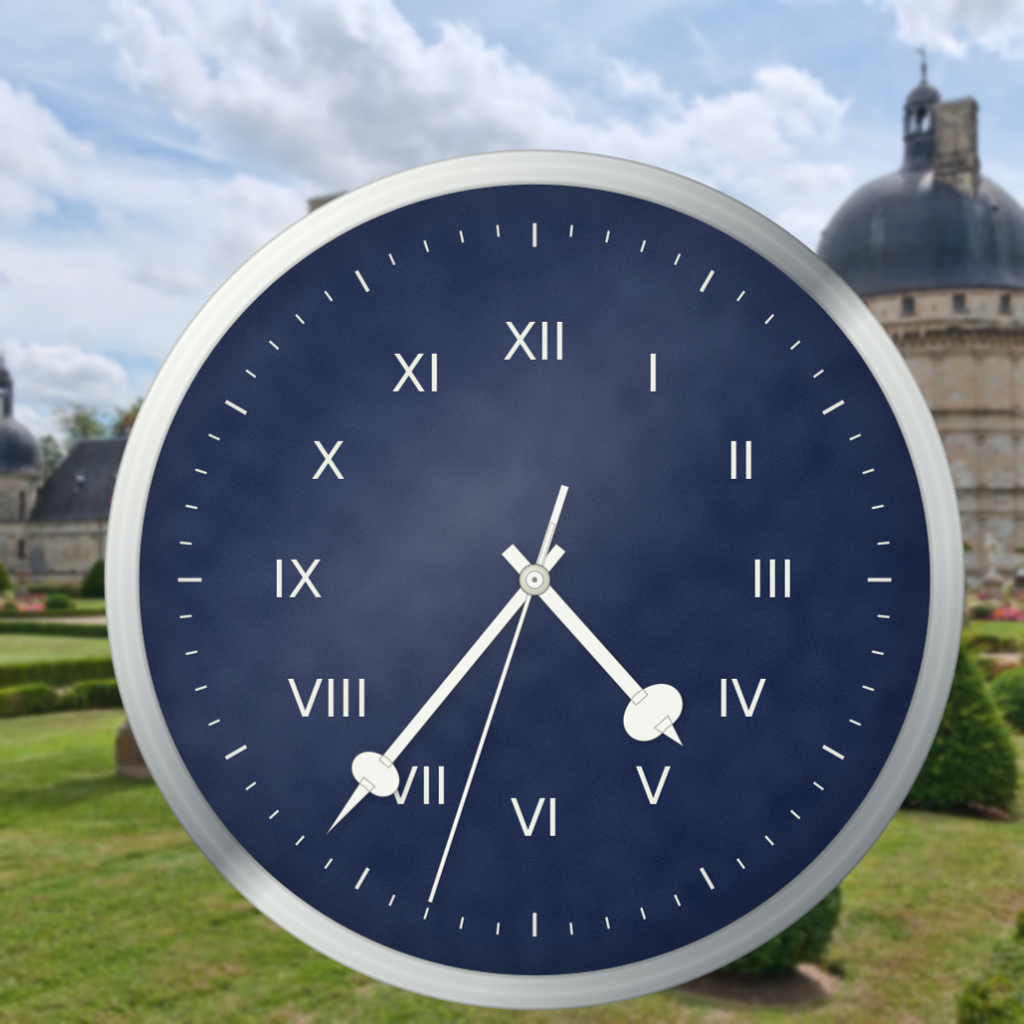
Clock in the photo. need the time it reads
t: 4:36:33
